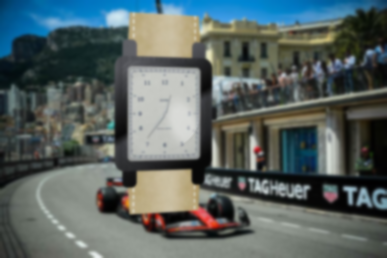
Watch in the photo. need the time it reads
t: 12:36
